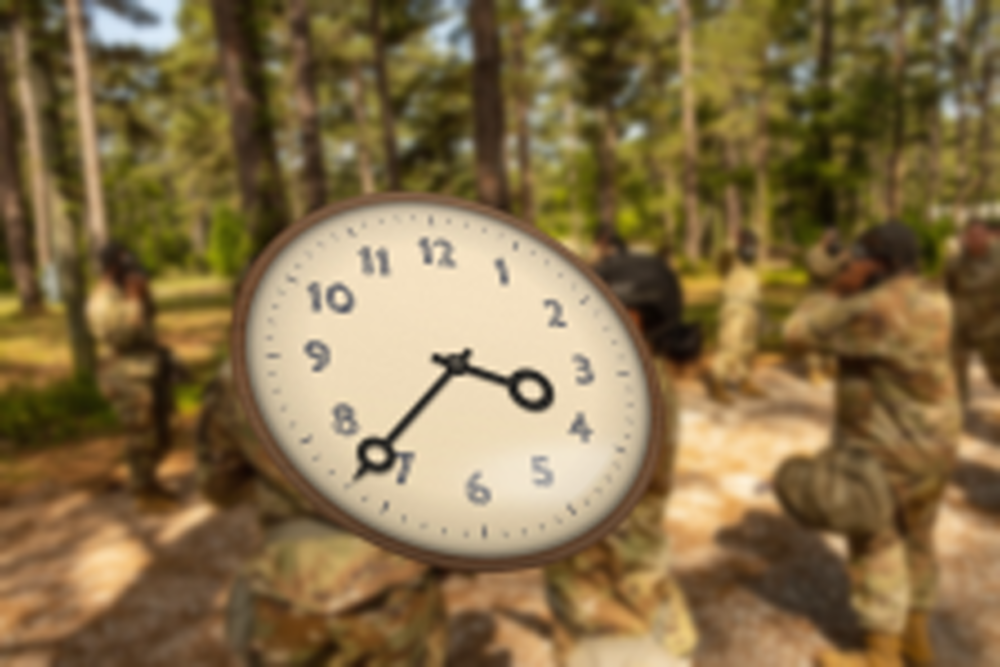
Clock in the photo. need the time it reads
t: 3:37
